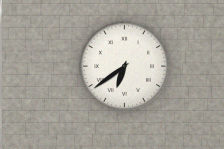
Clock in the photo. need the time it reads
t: 6:39
